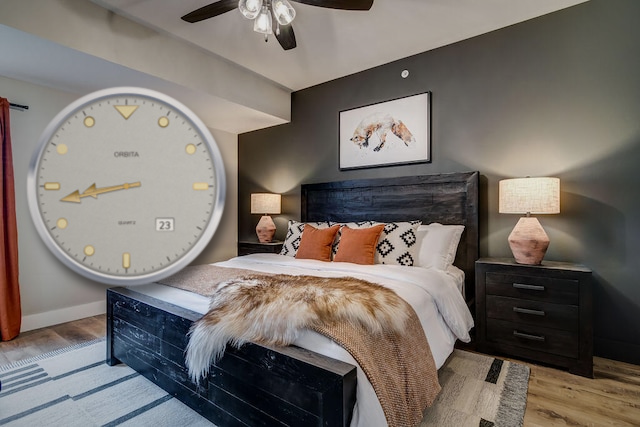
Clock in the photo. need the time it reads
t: 8:43
